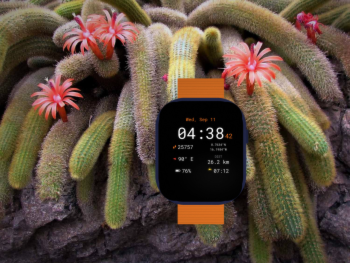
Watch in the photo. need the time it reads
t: 4:38
